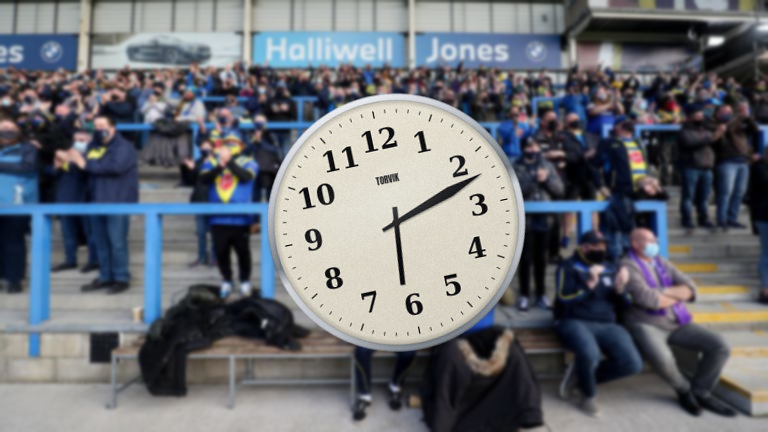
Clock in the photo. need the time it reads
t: 6:12
